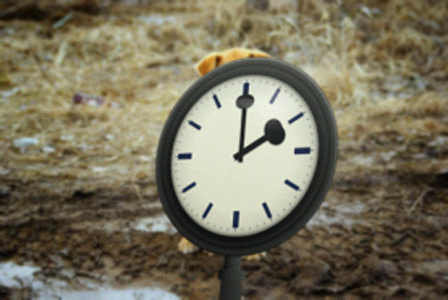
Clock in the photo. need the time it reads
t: 2:00
